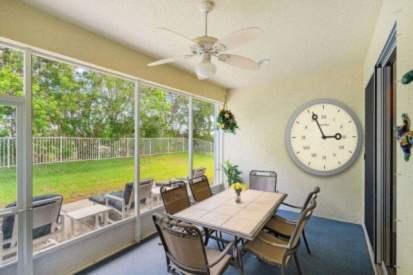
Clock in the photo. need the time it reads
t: 2:56
